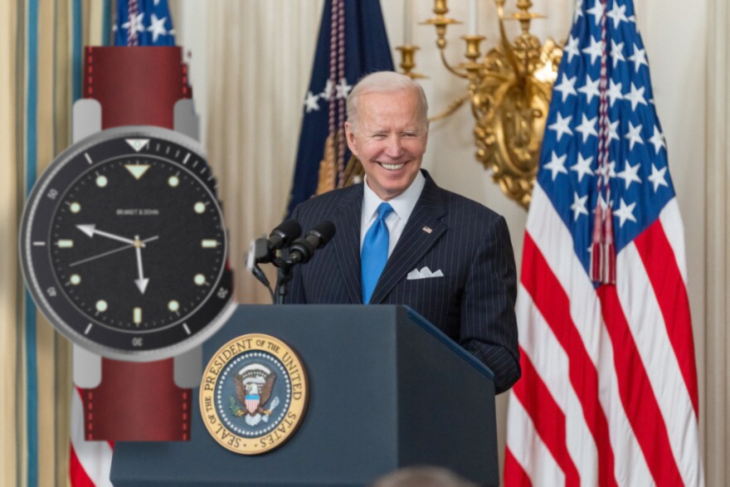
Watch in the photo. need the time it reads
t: 5:47:42
